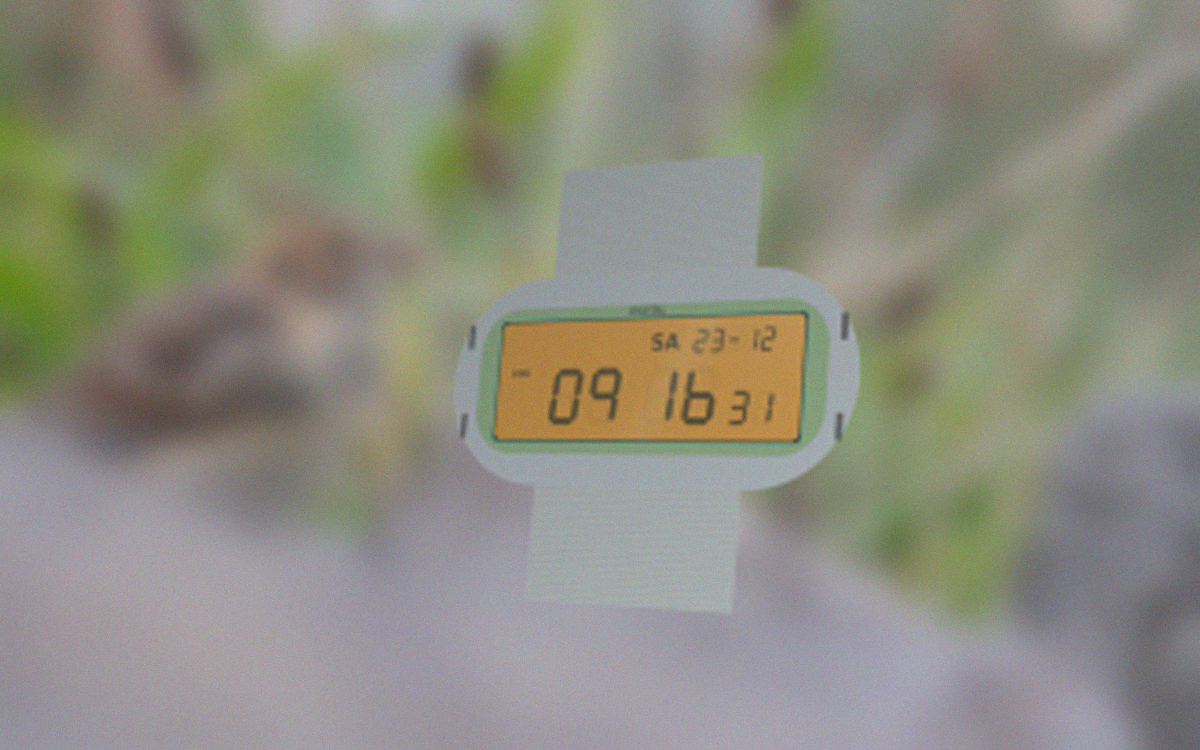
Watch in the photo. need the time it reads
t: 9:16:31
